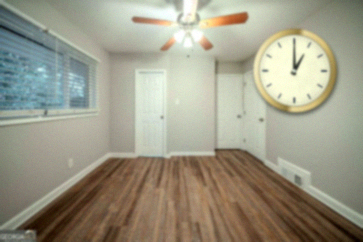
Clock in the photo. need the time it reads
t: 1:00
